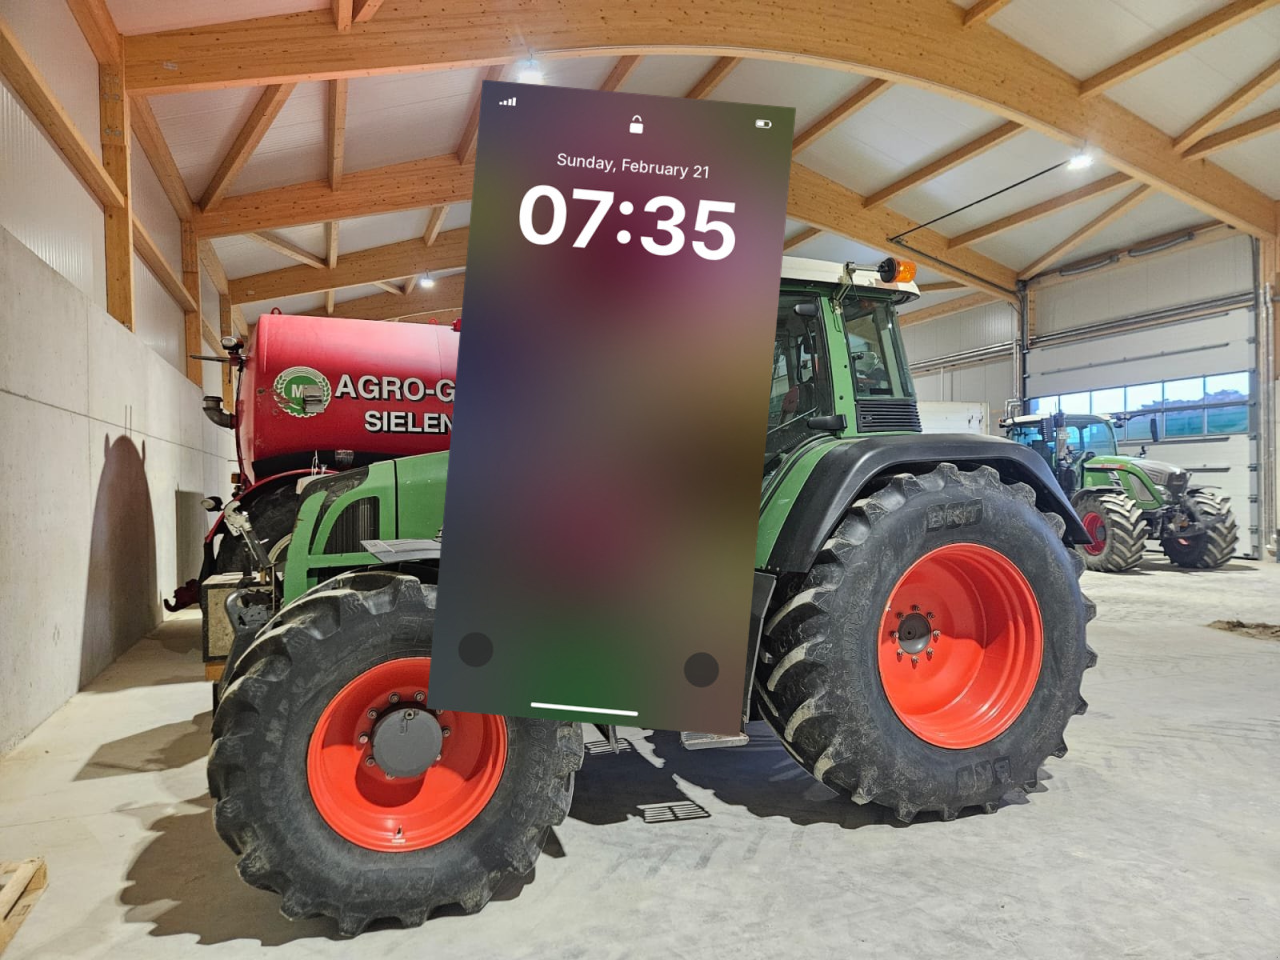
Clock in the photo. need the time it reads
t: 7:35
